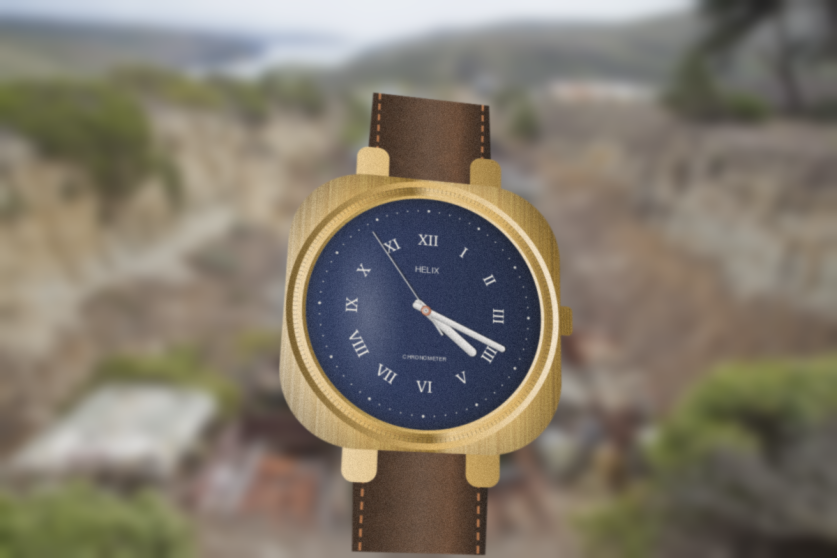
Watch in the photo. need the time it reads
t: 4:18:54
